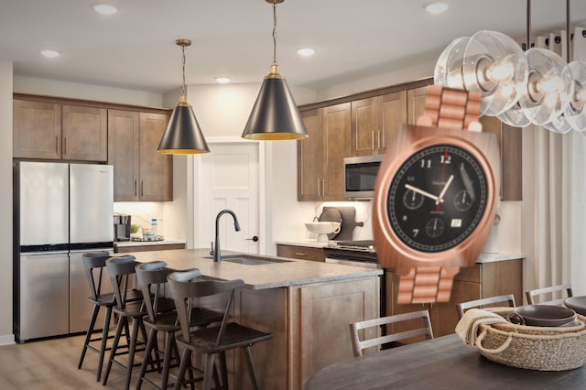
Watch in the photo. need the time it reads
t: 12:48
